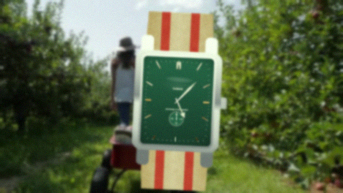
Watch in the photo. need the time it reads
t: 5:07
